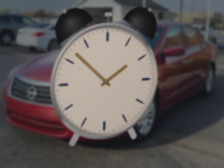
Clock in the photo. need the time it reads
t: 1:52
